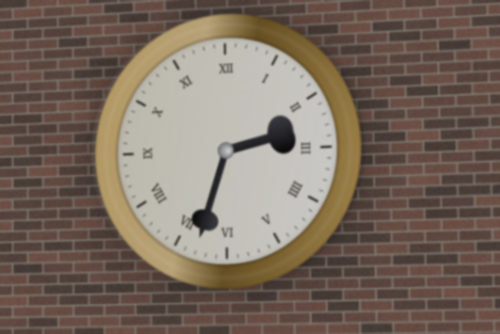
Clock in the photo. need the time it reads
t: 2:33
